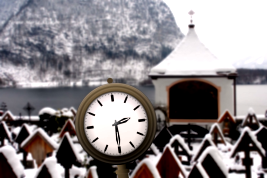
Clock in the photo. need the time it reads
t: 2:30
